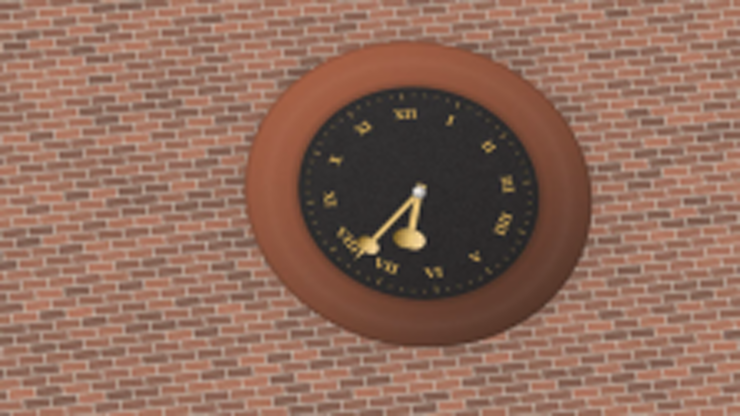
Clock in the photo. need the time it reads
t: 6:38
